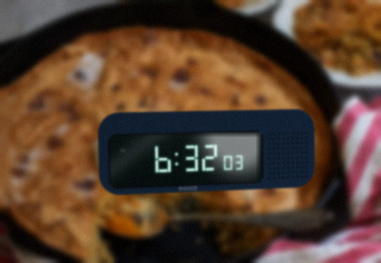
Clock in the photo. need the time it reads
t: 6:32:03
